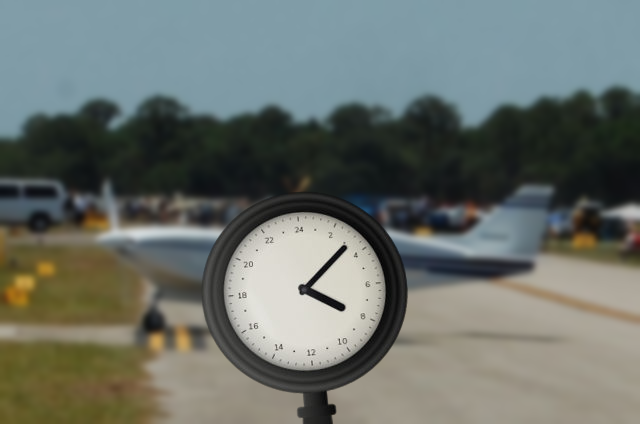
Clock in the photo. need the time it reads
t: 8:08
